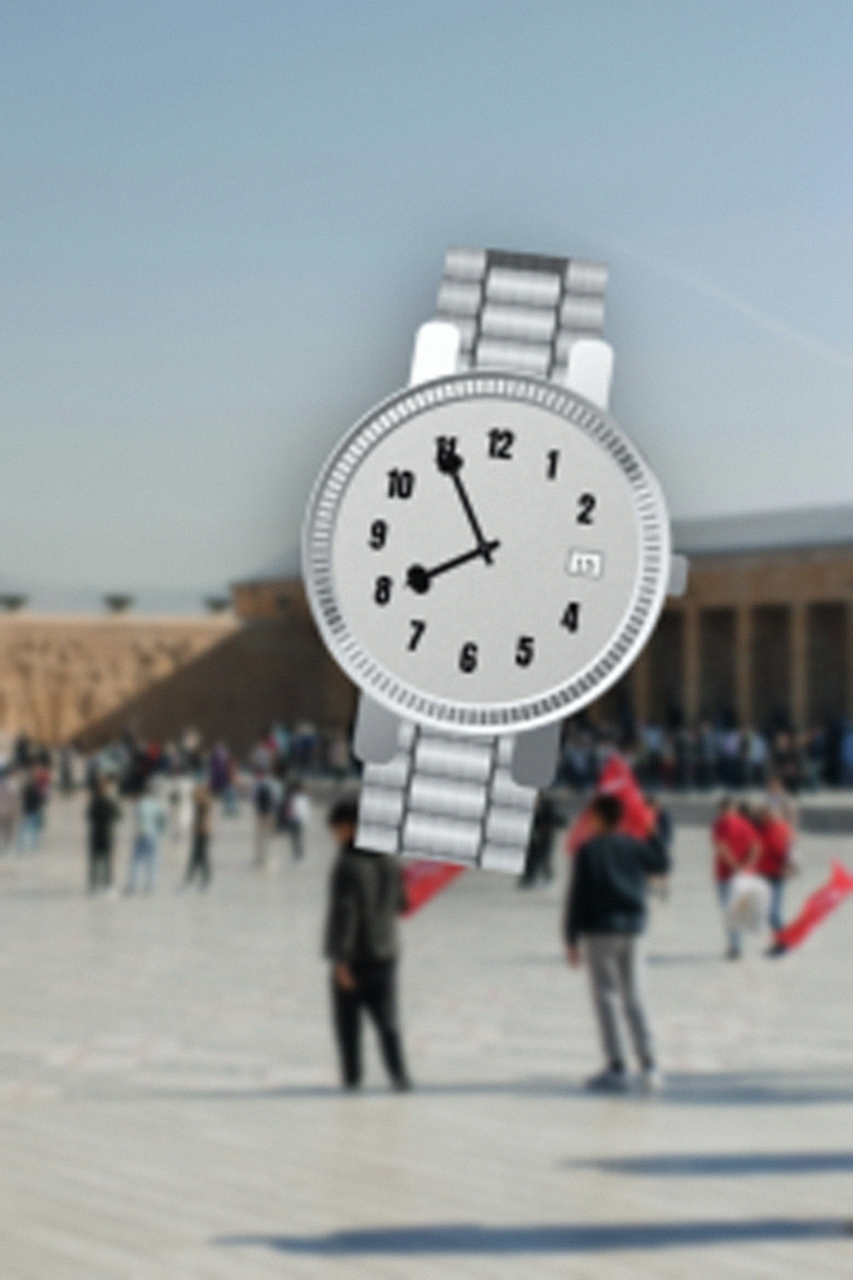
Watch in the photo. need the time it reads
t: 7:55
